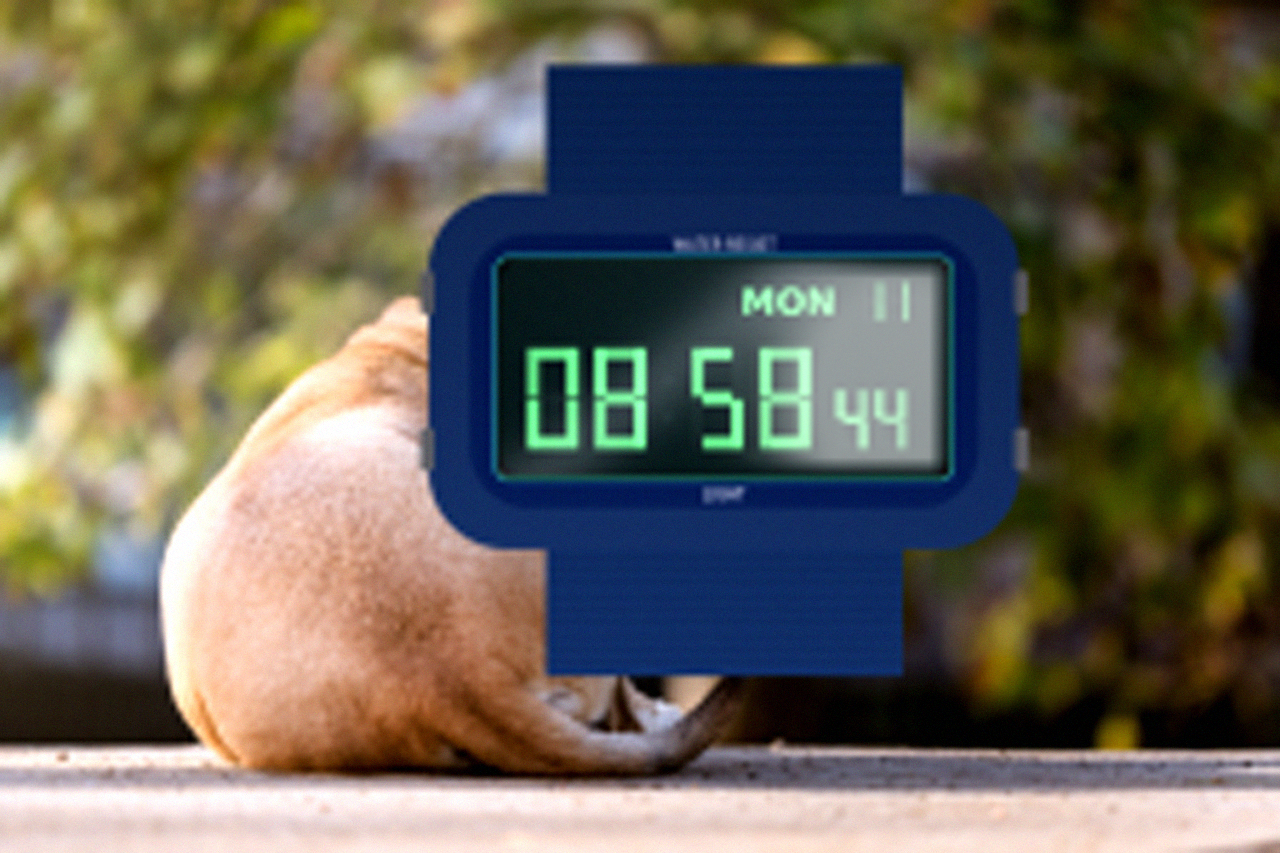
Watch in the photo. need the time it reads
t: 8:58:44
